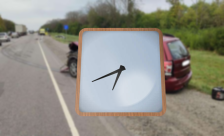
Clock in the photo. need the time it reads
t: 6:41
